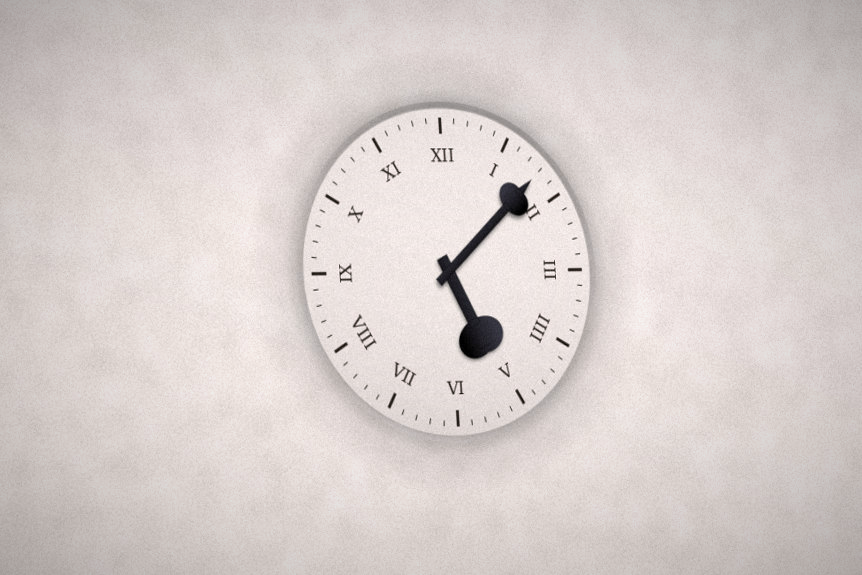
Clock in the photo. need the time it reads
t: 5:08
